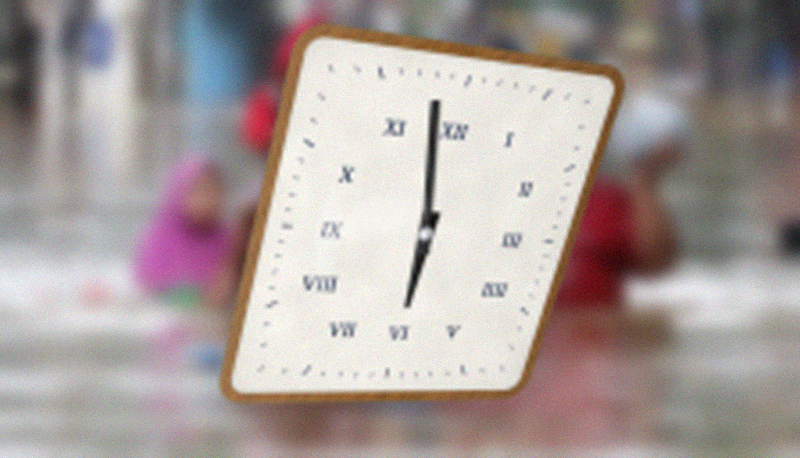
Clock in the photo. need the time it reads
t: 5:58
